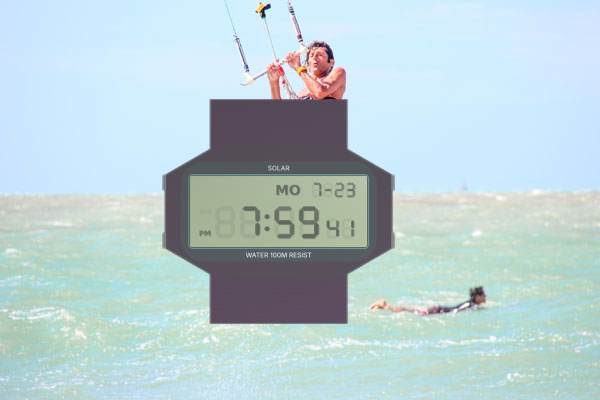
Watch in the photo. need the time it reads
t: 7:59:41
